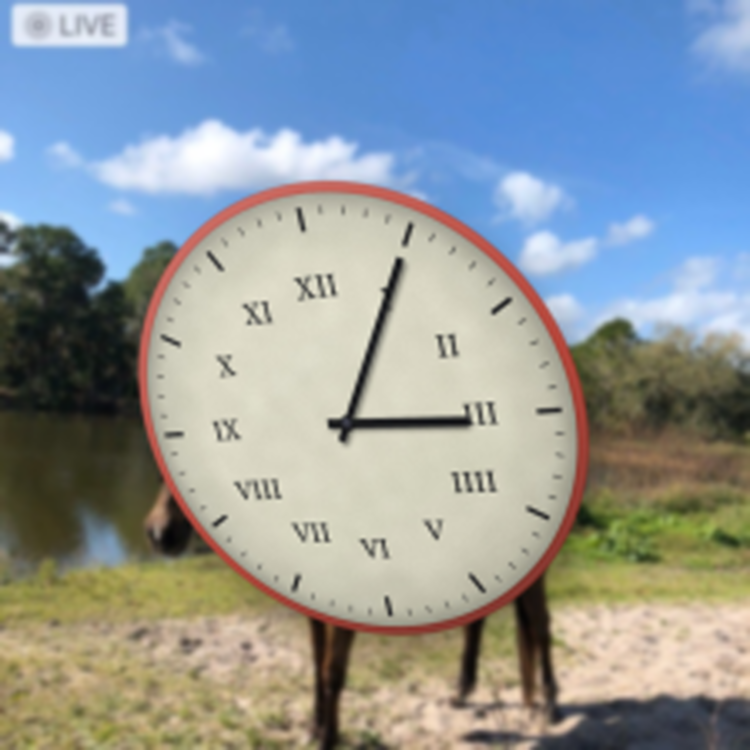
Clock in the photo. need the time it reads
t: 3:05
